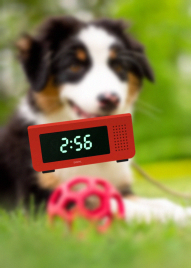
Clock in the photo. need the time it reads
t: 2:56
